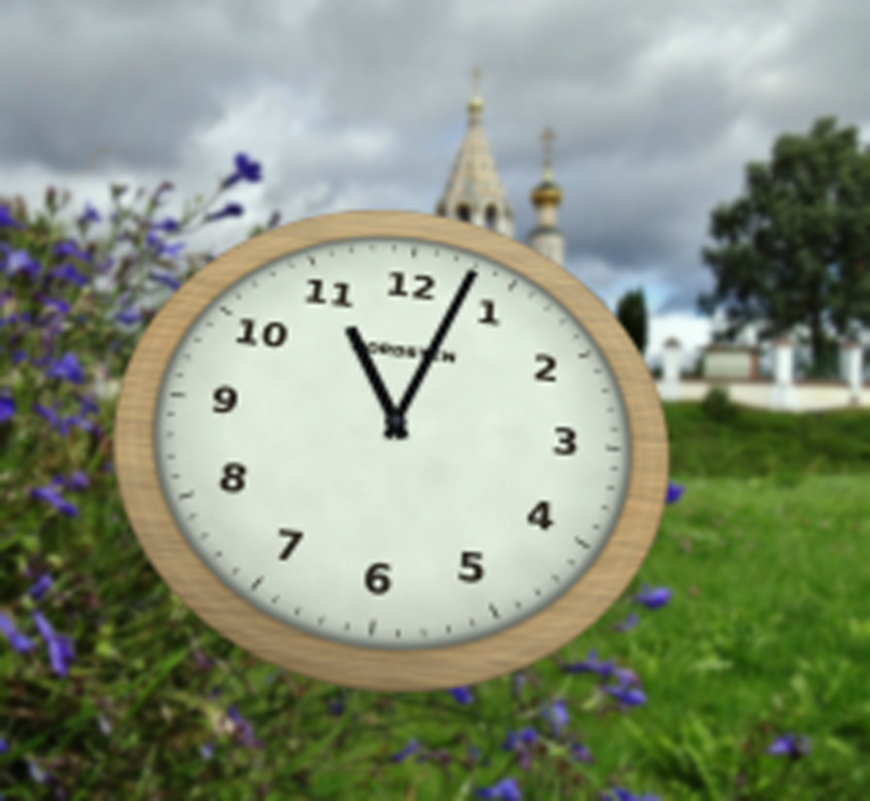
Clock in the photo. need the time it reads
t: 11:03
